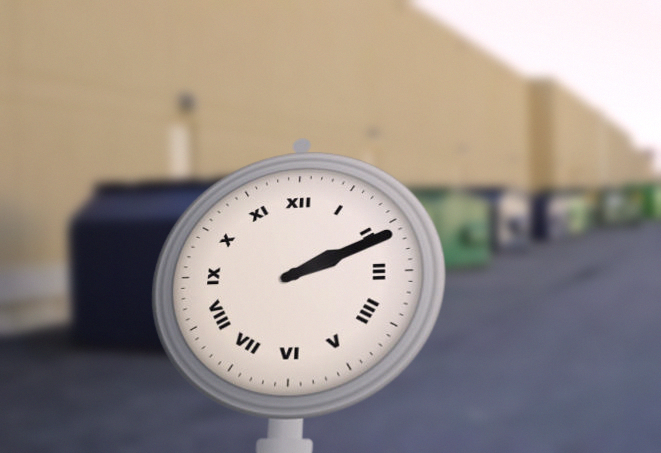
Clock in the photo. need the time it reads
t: 2:11
